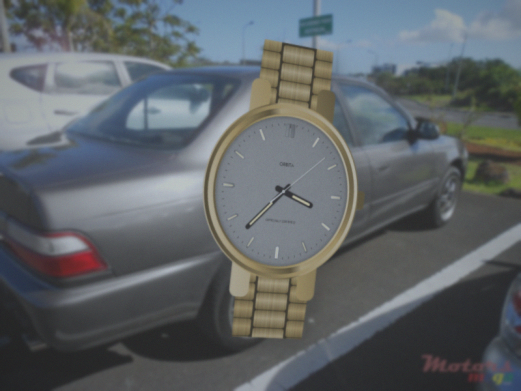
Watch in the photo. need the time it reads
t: 3:37:08
